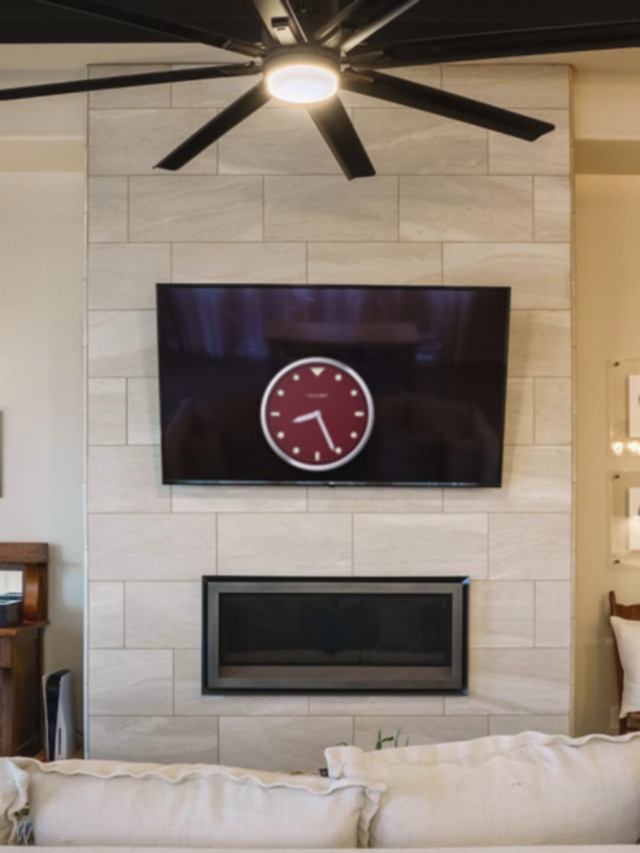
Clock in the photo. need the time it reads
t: 8:26
